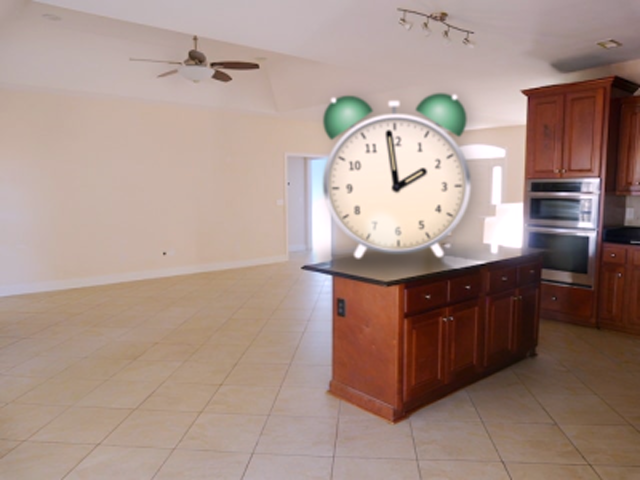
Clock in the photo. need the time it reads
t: 1:59
